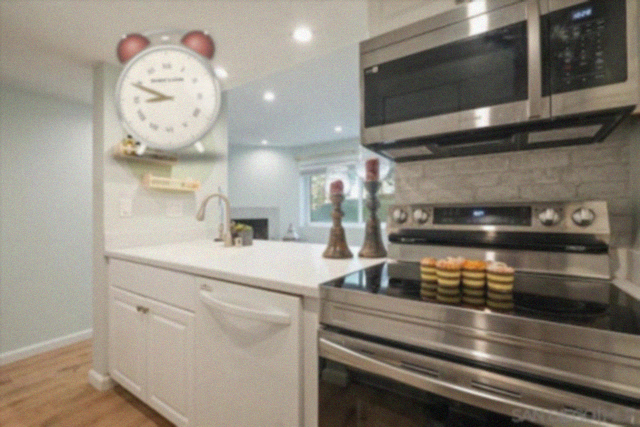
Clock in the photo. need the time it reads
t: 8:49
